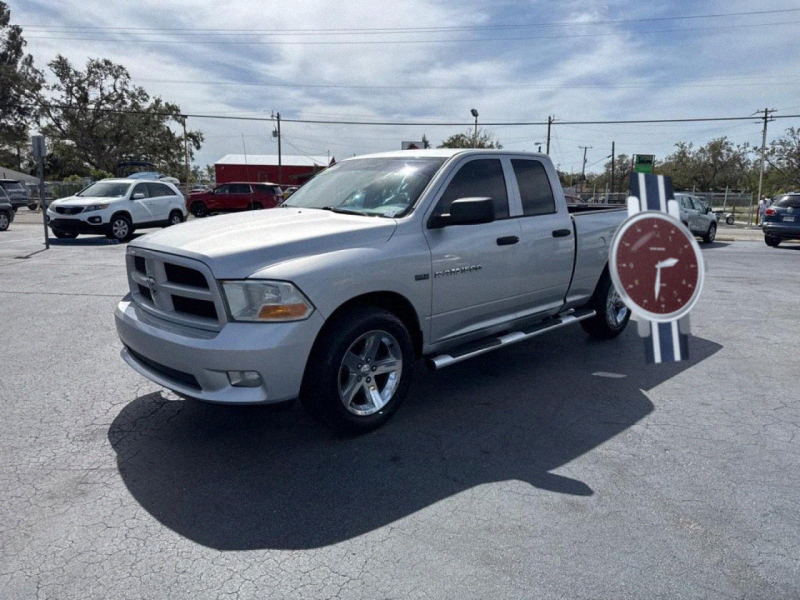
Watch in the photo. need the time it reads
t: 2:32
